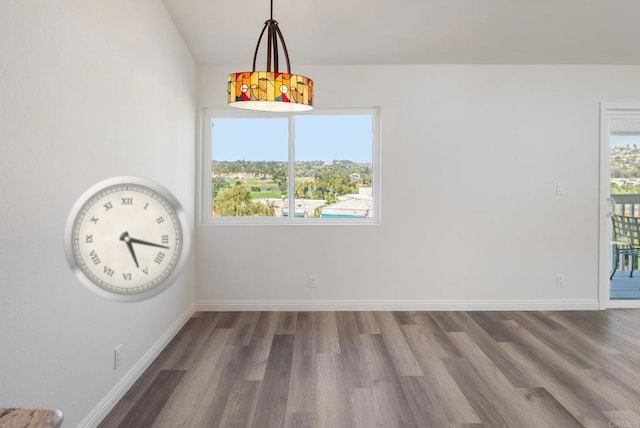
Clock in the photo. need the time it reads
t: 5:17
